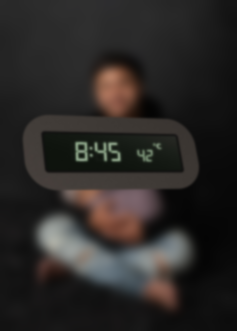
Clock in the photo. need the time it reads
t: 8:45
